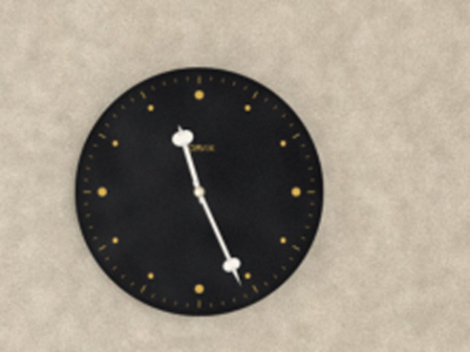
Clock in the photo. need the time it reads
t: 11:26
